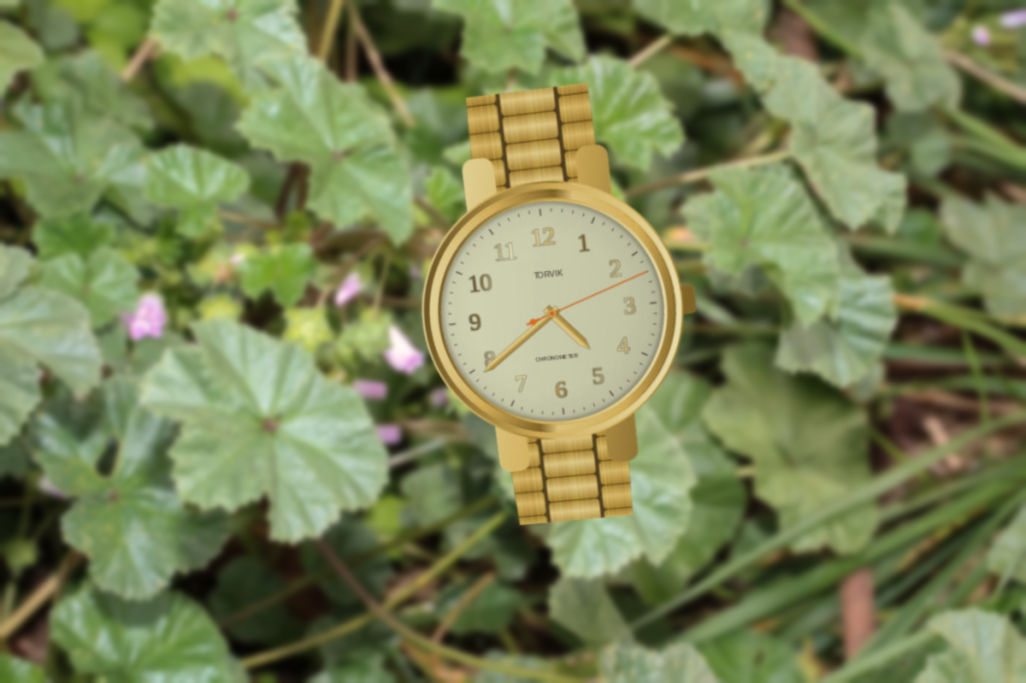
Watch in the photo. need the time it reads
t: 4:39:12
